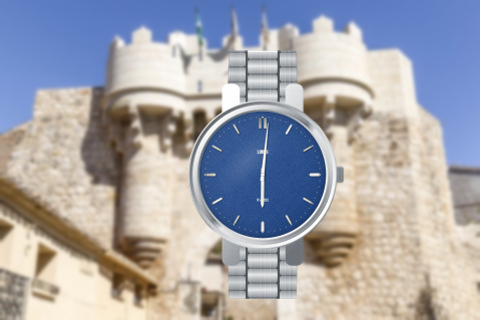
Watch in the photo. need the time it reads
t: 6:01
